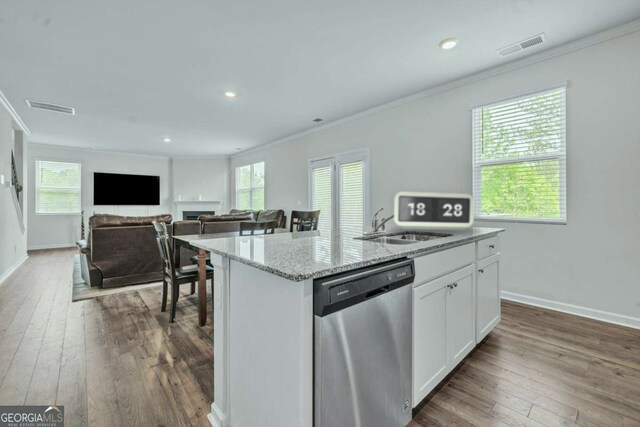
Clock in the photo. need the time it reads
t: 18:28
